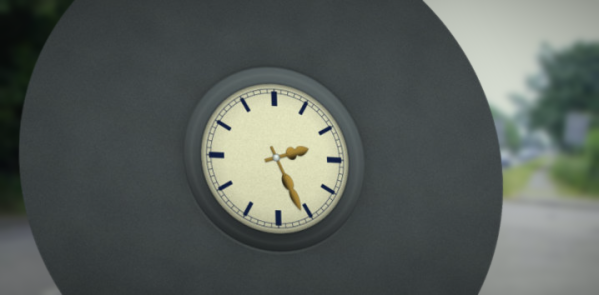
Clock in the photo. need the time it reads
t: 2:26
